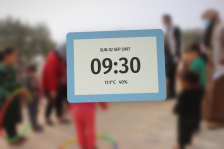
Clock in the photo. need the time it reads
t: 9:30
